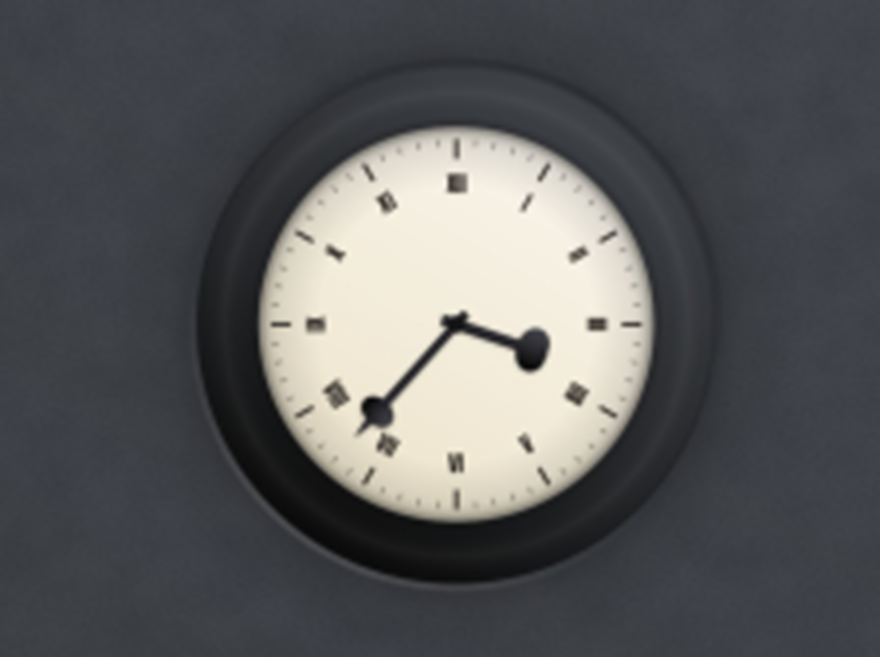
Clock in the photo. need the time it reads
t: 3:37
